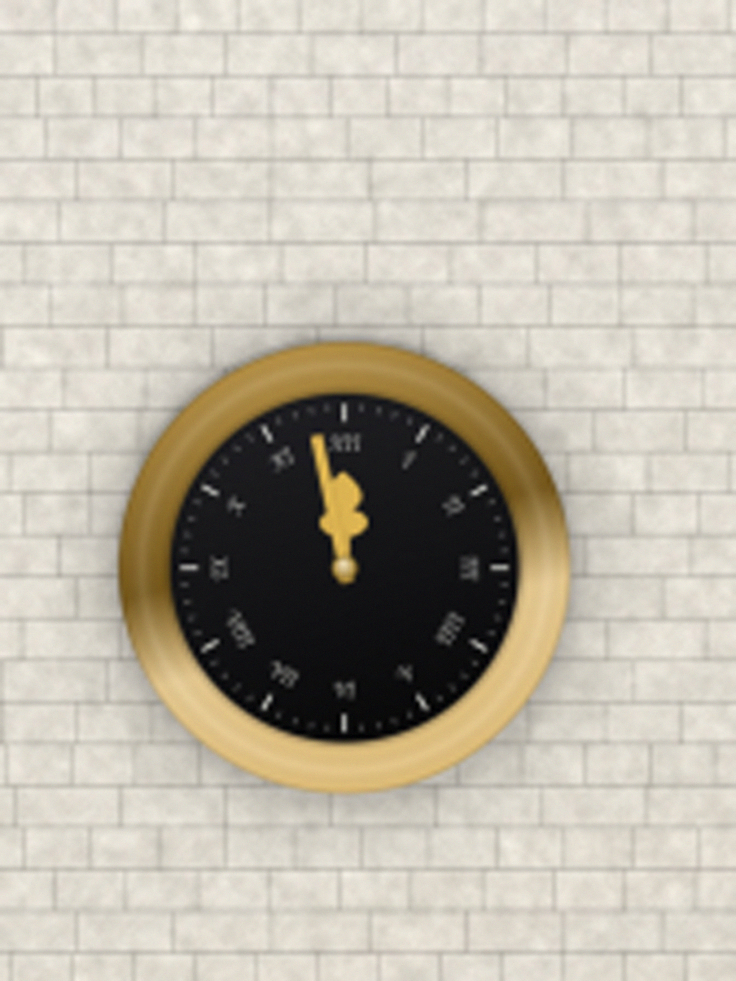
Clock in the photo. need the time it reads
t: 11:58
